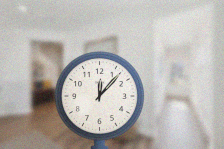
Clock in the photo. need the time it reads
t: 12:07
